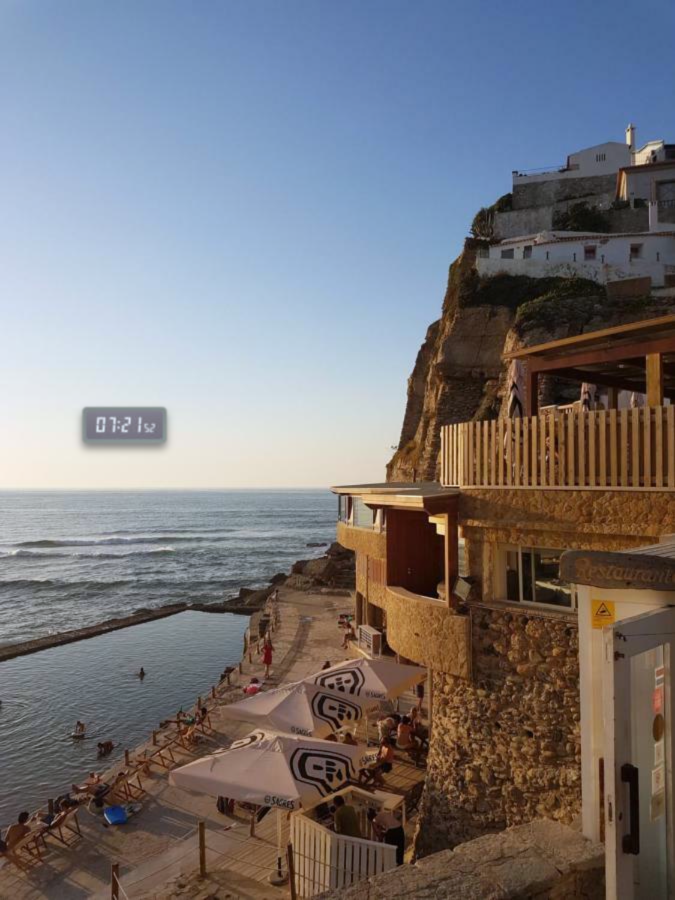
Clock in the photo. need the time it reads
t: 7:21
